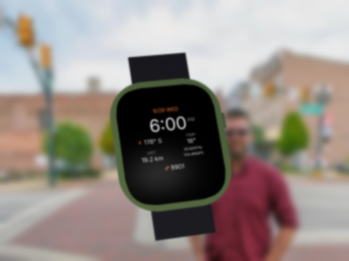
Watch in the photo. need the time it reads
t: 6:00
